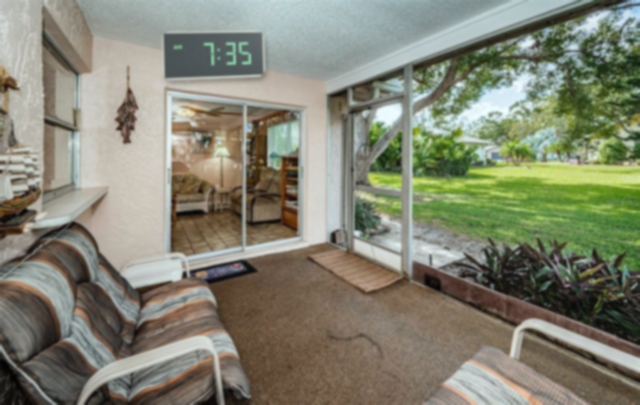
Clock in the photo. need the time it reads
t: 7:35
